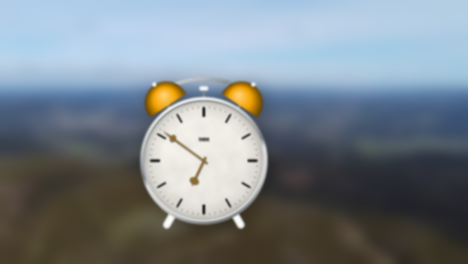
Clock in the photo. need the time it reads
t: 6:51
